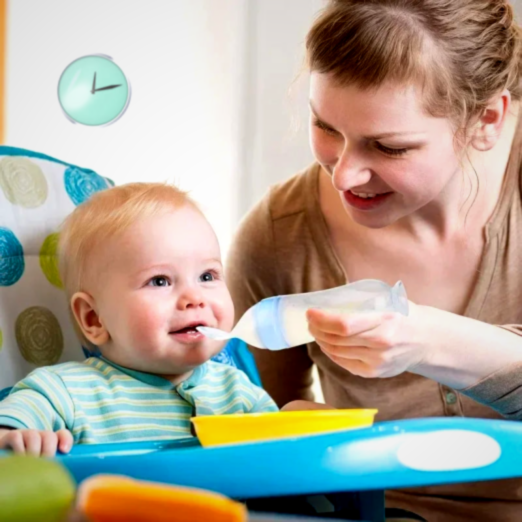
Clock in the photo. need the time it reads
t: 12:13
